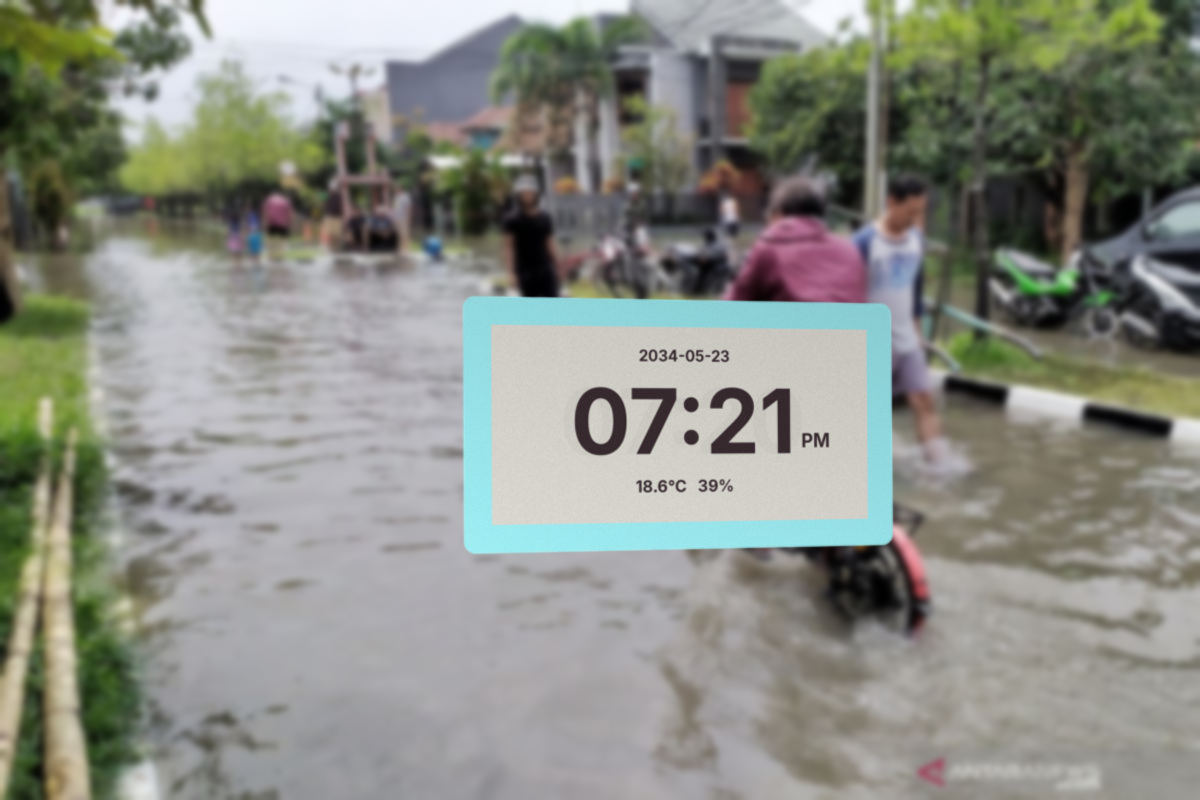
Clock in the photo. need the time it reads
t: 7:21
